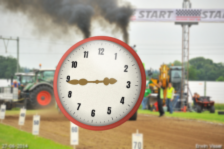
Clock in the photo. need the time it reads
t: 2:44
